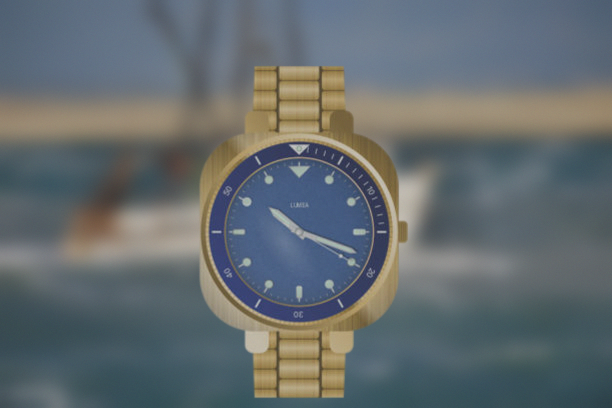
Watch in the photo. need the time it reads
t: 10:18:20
